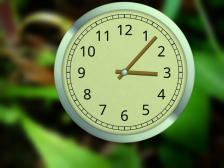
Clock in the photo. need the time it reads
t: 3:07
